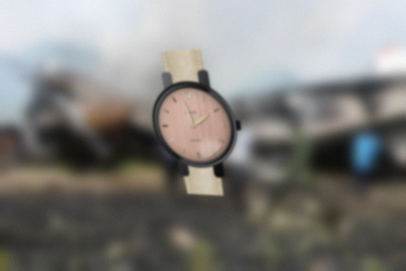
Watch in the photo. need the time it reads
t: 1:58
